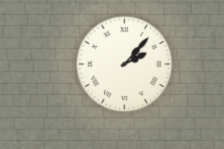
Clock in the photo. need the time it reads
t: 2:07
